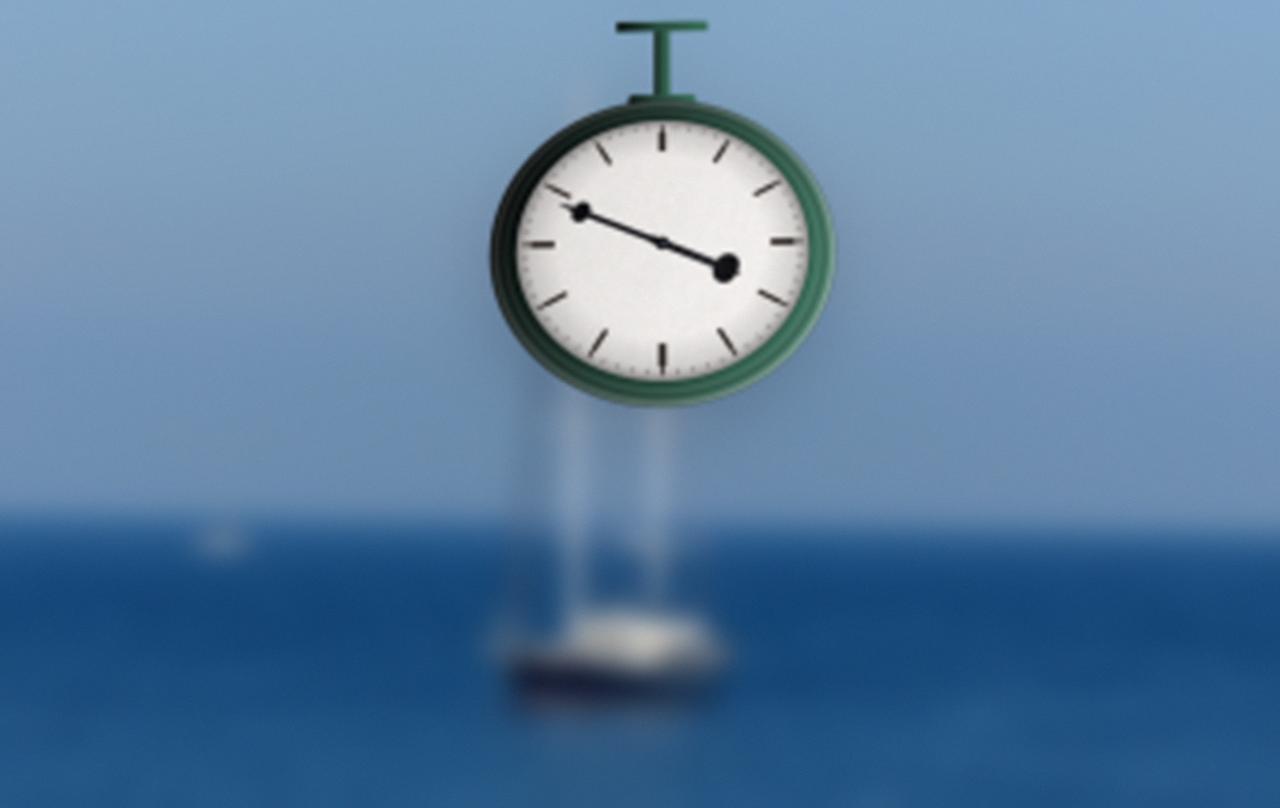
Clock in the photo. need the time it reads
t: 3:49
